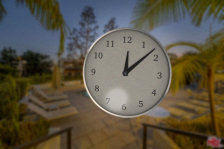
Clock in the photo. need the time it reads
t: 12:08
